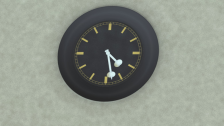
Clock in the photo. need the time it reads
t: 4:28
